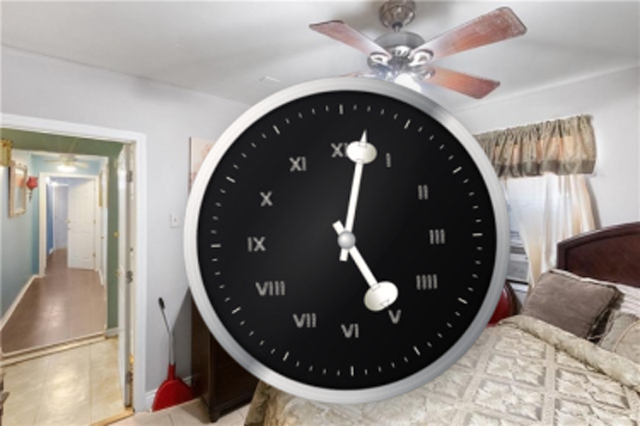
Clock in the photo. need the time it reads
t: 5:02
